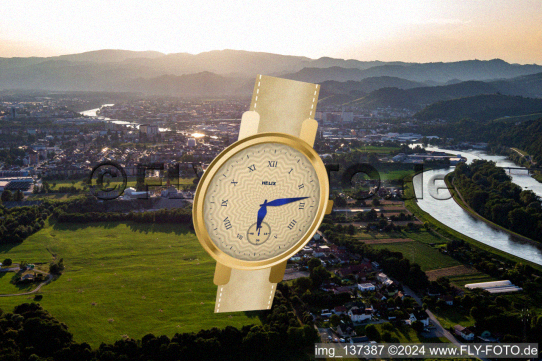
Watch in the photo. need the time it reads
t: 6:13
